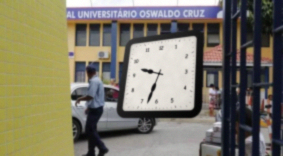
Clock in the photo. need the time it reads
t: 9:33
